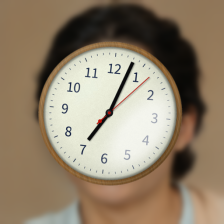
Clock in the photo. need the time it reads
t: 7:03:07
